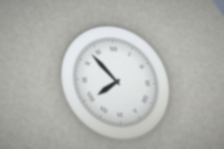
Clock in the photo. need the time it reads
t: 7:53
